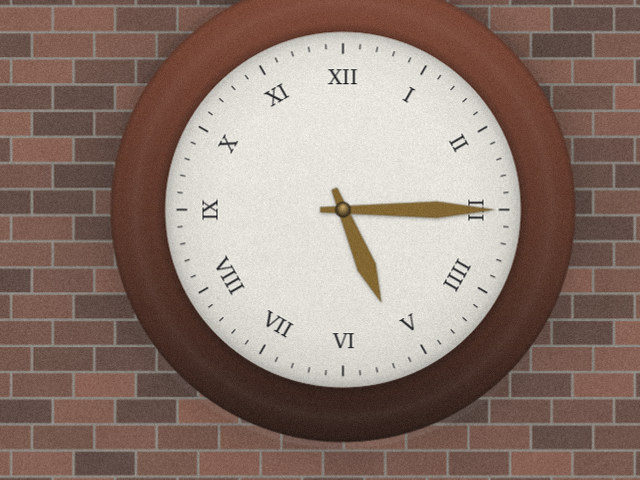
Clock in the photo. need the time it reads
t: 5:15
